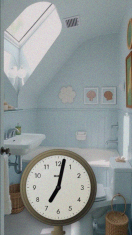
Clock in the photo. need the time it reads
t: 7:02
